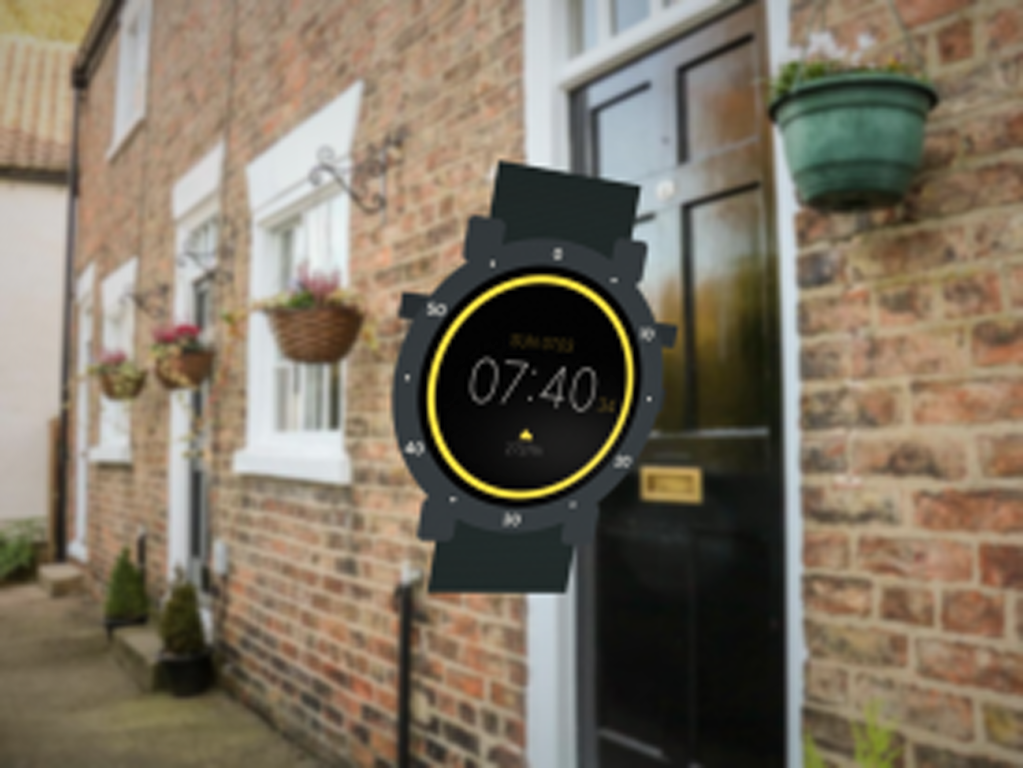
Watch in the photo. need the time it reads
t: 7:40
